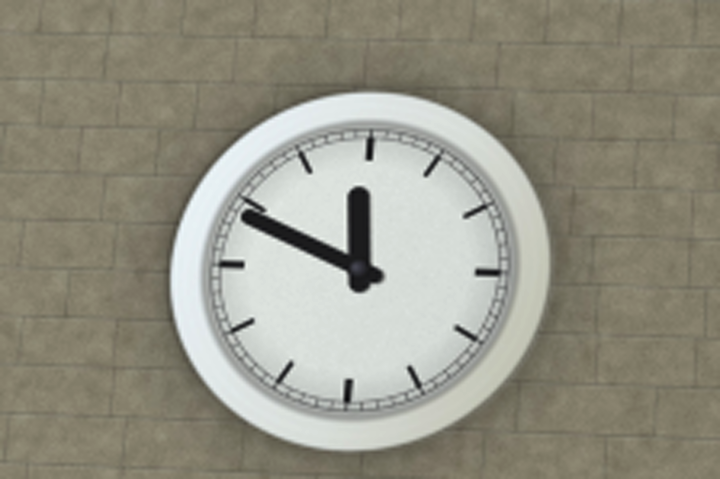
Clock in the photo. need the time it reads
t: 11:49
